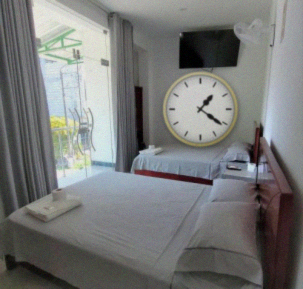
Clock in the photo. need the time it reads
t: 1:21
